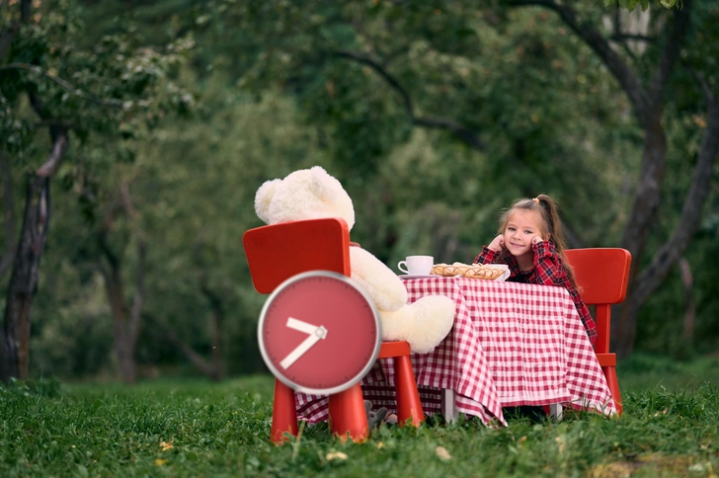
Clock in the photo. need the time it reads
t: 9:38
